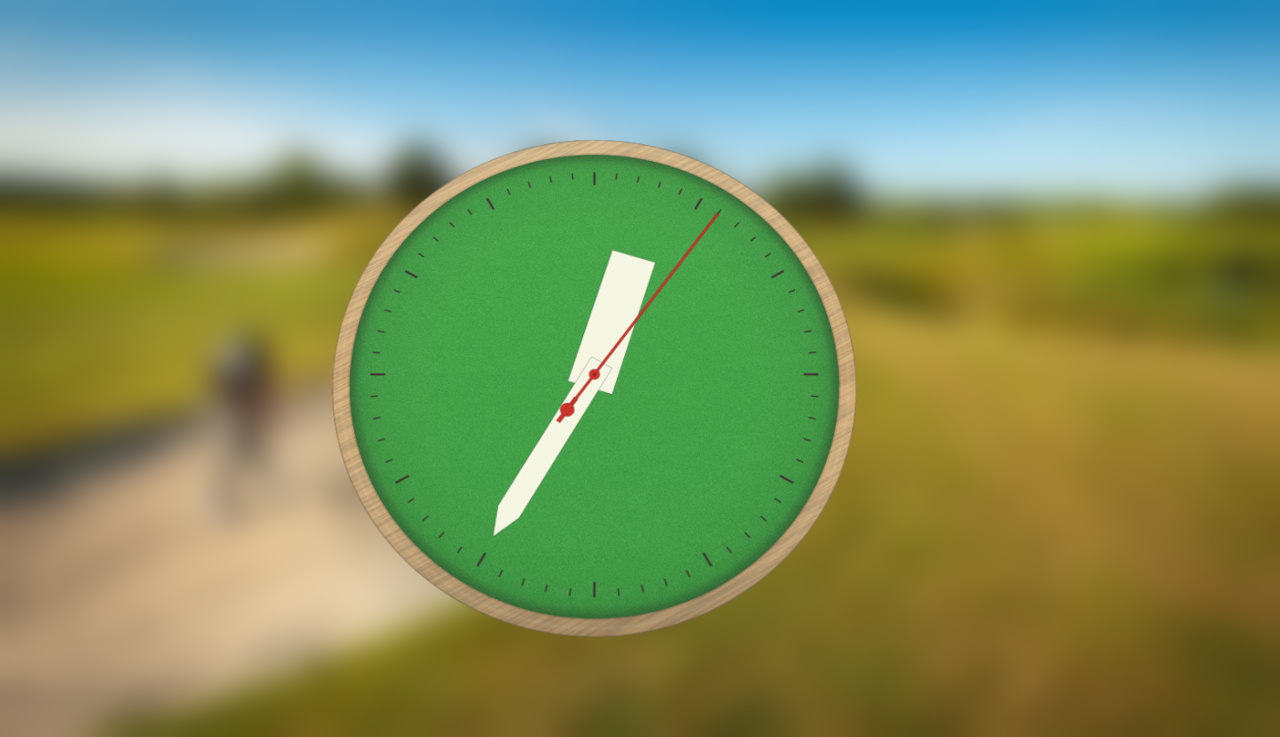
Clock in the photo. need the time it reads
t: 12:35:06
